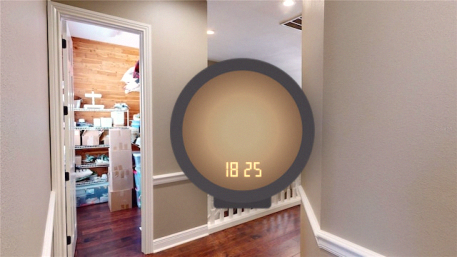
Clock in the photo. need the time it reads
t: 18:25
